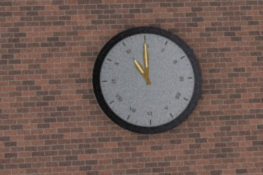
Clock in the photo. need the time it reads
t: 11:00
